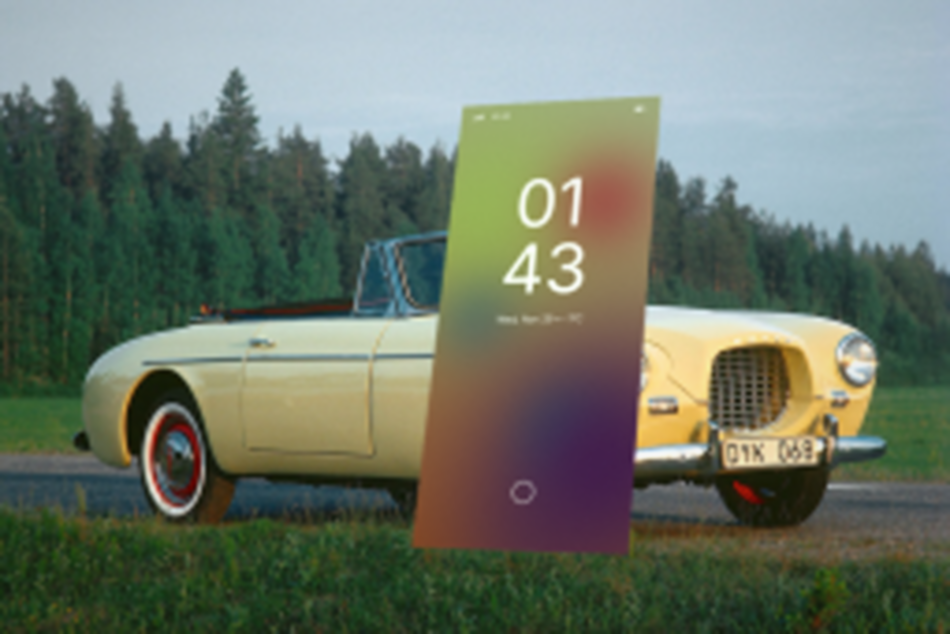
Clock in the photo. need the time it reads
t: 1:43
